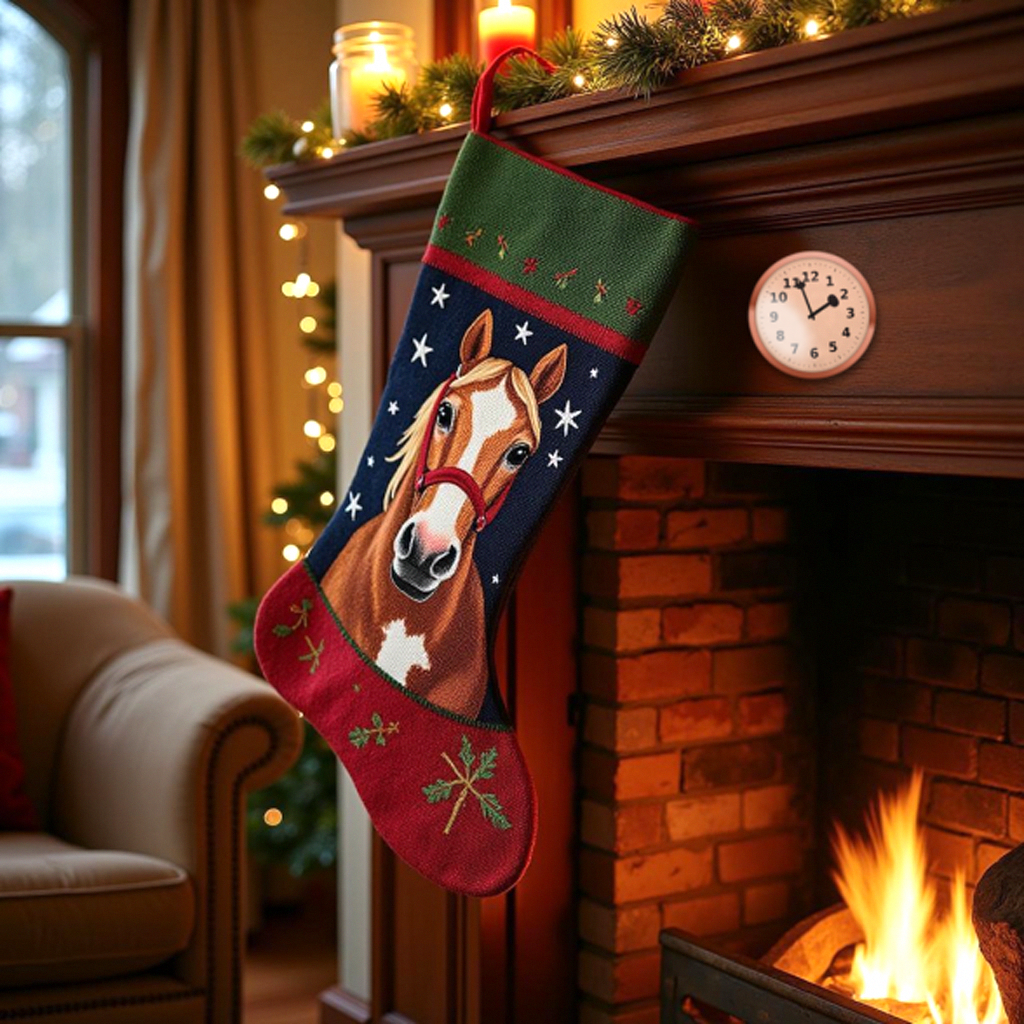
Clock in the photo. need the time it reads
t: 1:57
